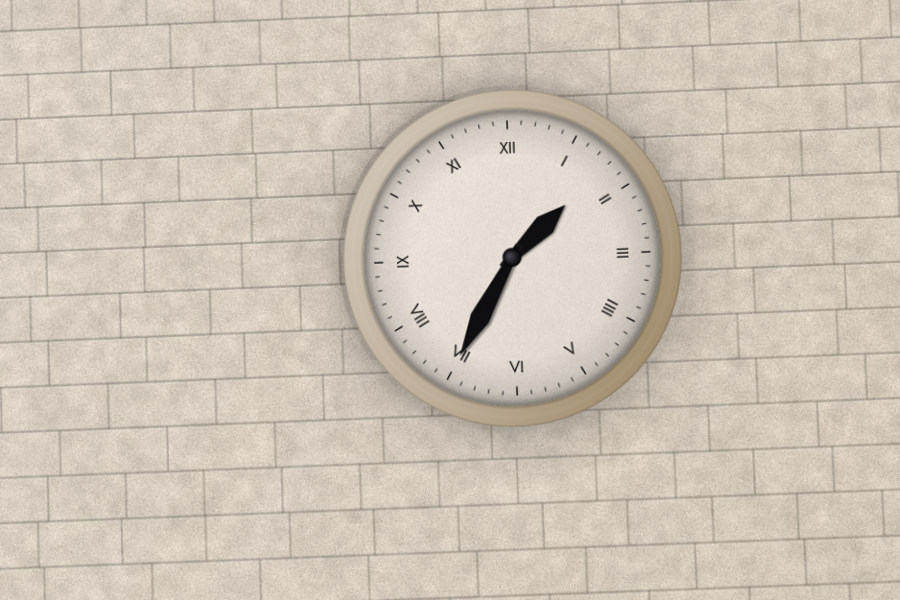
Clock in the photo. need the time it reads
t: 1:35
